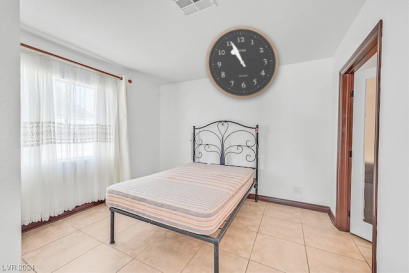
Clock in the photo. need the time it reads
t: 10:56
